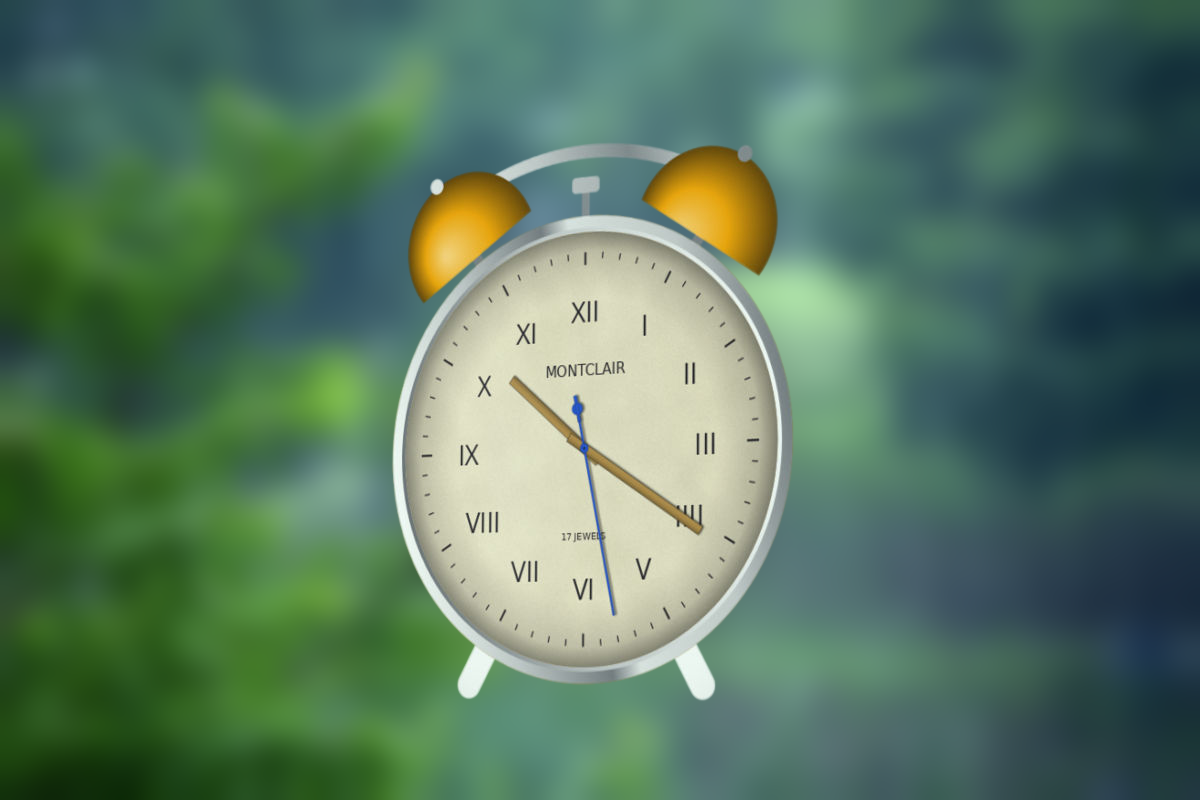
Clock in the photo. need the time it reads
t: 10:20:28
